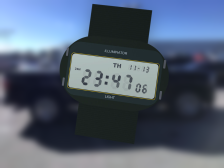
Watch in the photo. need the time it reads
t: 23:47:06
